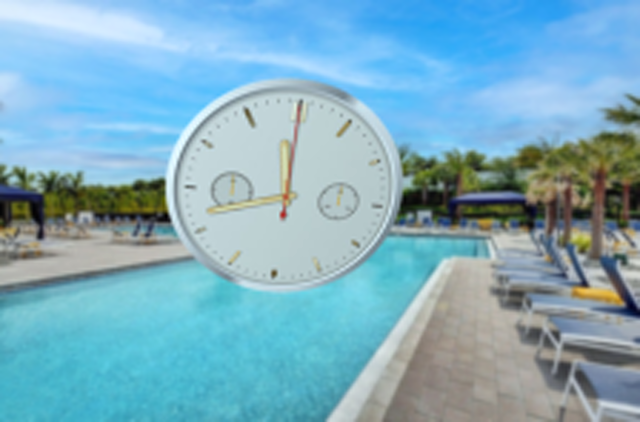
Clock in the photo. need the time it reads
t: 11:42
